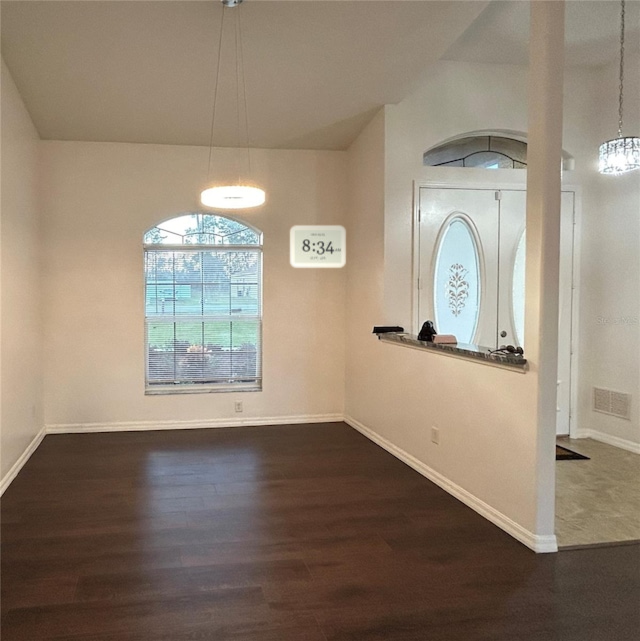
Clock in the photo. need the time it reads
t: 8:34
